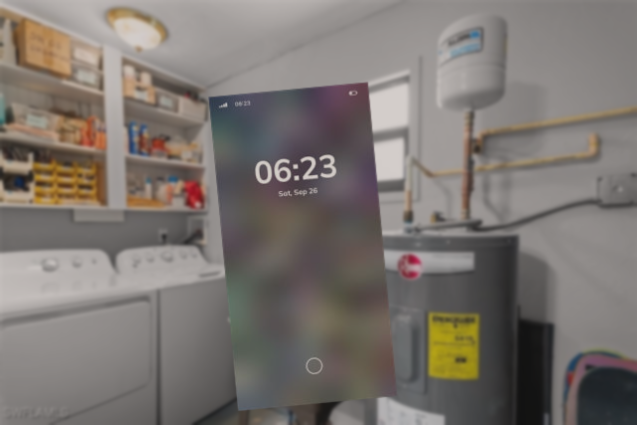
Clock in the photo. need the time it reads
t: 6:23
